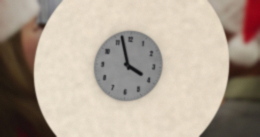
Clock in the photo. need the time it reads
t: 3:57
